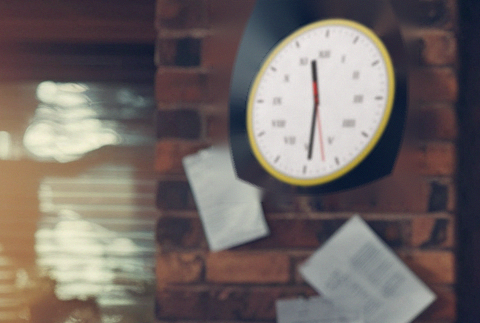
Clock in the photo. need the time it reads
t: 11:29:27
